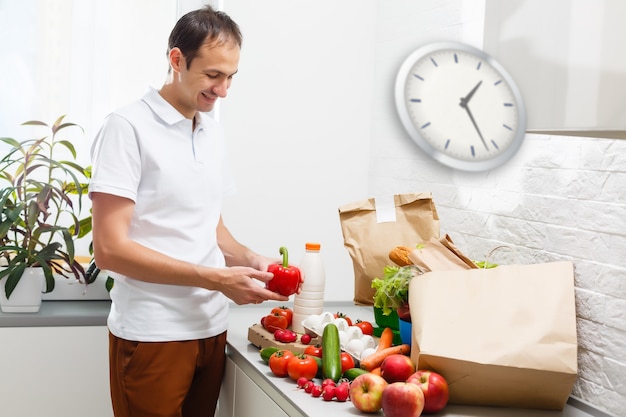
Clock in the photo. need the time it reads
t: 1:27
